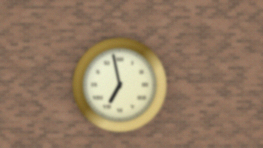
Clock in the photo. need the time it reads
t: 6:58
